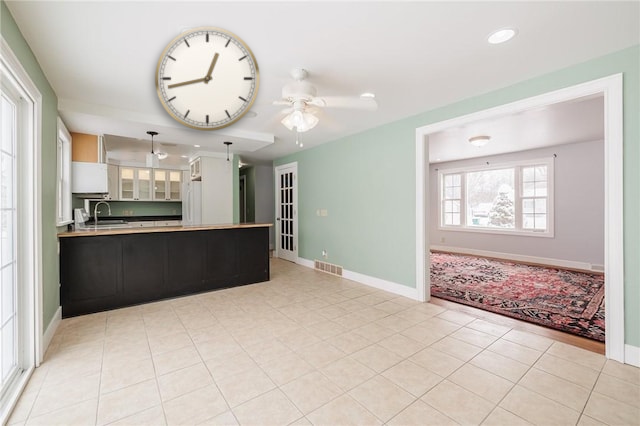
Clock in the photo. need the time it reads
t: 12:43
